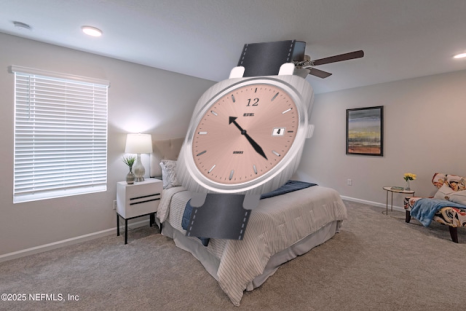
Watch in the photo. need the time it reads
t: 10:22
